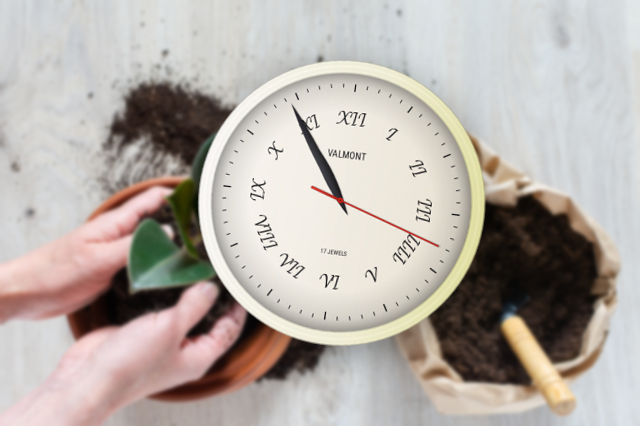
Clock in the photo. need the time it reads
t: 10:54:18
